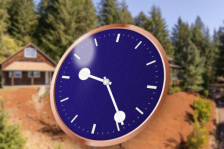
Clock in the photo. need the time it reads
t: 9:24
